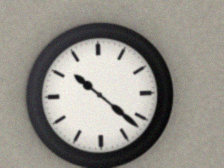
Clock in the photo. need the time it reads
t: 10:22
